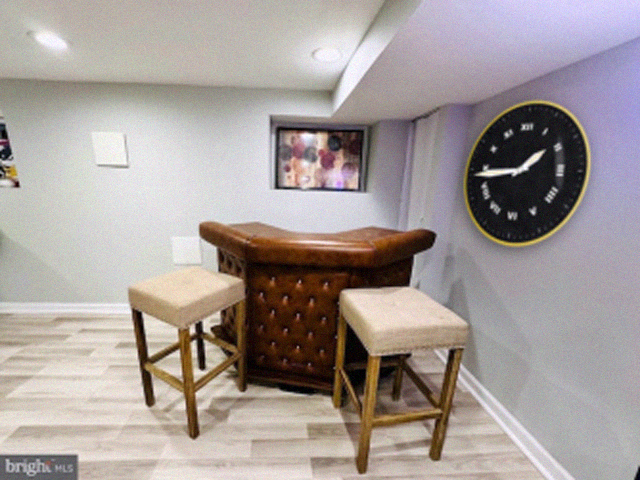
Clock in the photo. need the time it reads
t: 1:44
